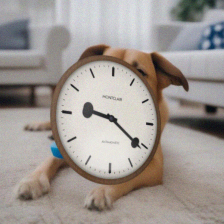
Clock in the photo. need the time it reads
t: 9:21
